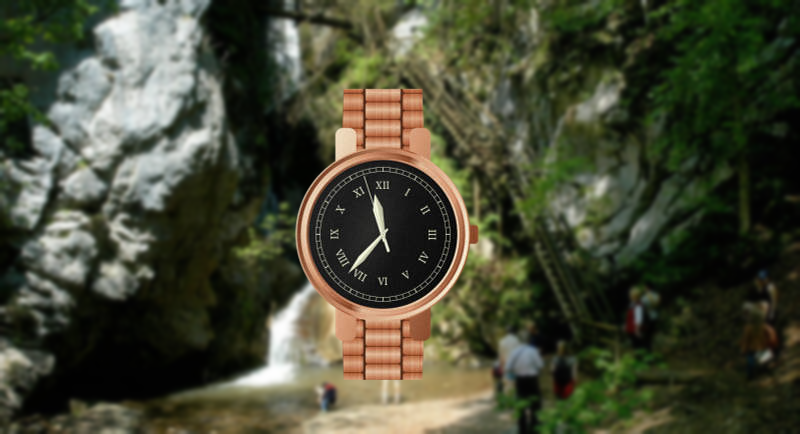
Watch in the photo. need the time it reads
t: 11:36:57
